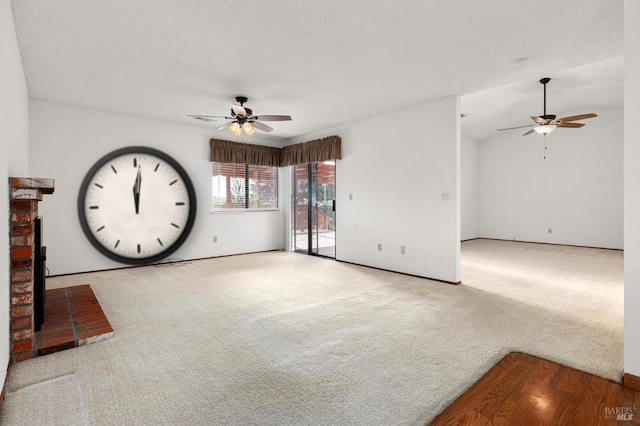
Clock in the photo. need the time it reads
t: 12:01
